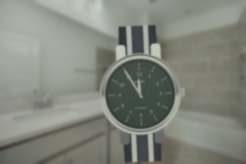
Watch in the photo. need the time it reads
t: 11:55
